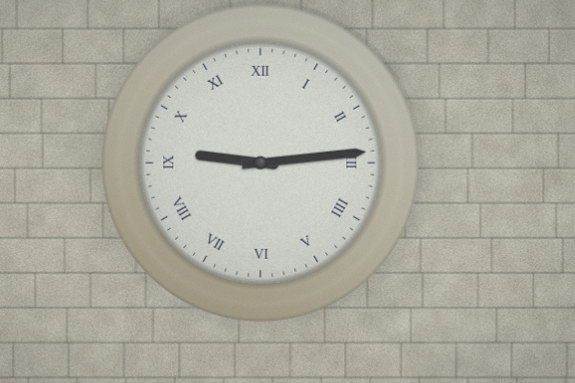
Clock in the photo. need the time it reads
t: 9:14
